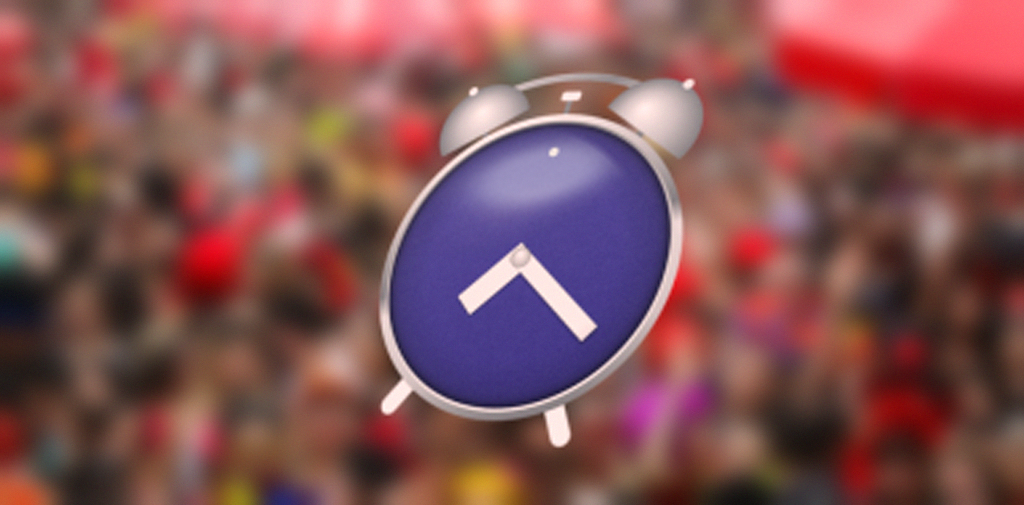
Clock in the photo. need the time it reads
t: 7:21
